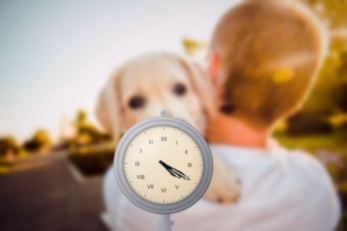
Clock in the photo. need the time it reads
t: 4:20
